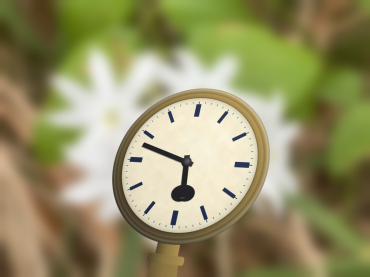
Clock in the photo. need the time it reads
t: 5:48
